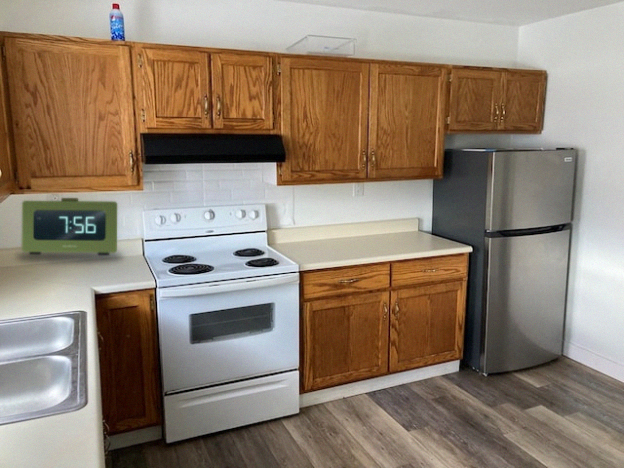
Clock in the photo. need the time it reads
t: 7:56
